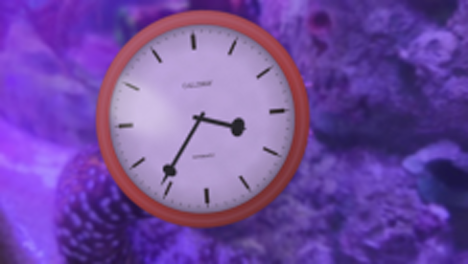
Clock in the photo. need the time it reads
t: 3:36
